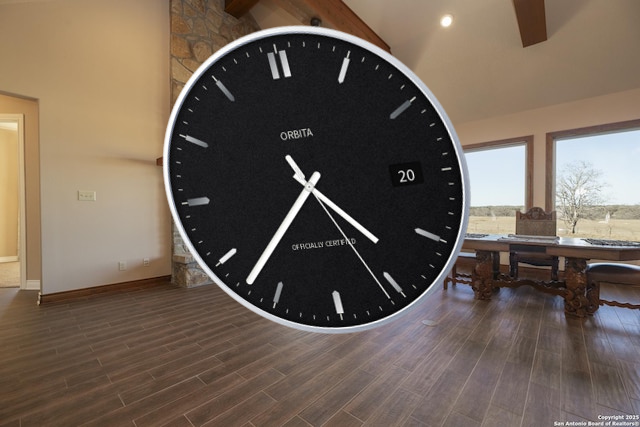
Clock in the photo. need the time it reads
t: 4:37:26
